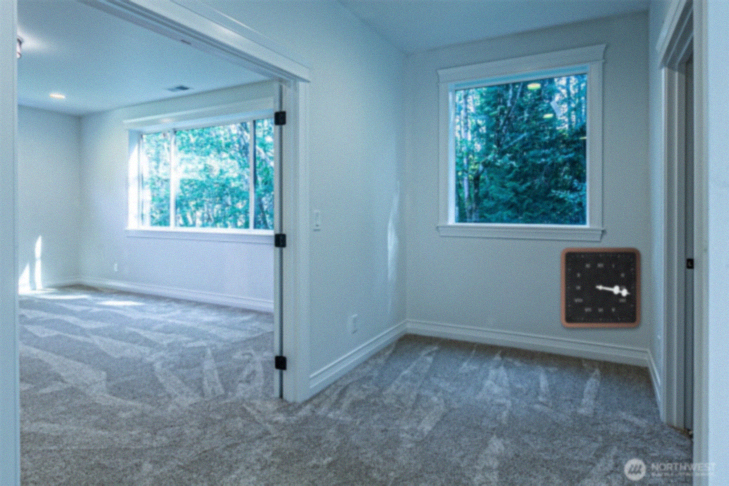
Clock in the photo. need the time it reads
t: 3:17
